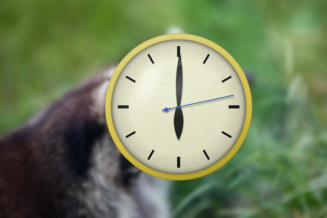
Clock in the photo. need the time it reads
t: 6:00:13
